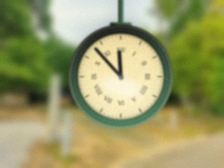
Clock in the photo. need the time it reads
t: 11:53
